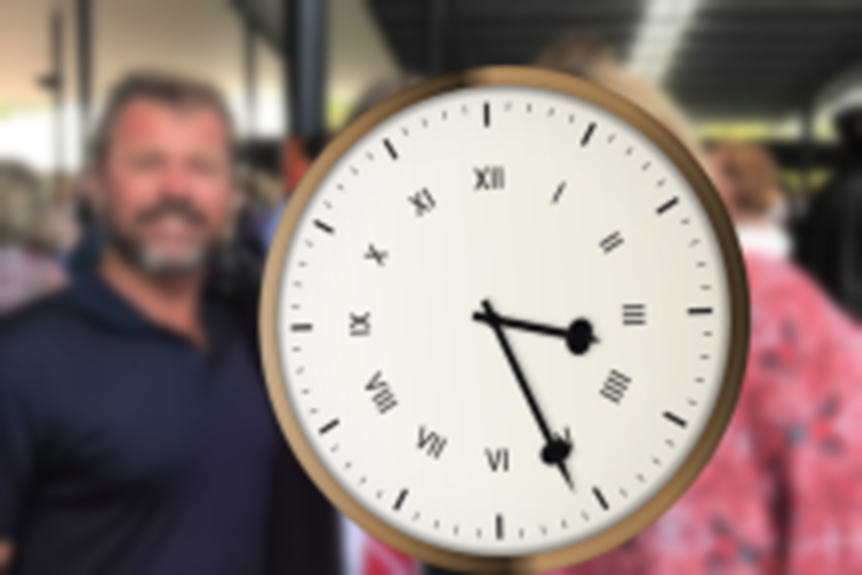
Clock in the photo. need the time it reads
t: 3:26
